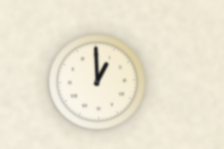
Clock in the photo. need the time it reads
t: 1:00
